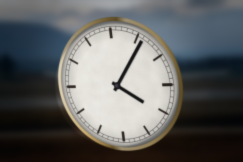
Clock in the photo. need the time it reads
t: 4:06
